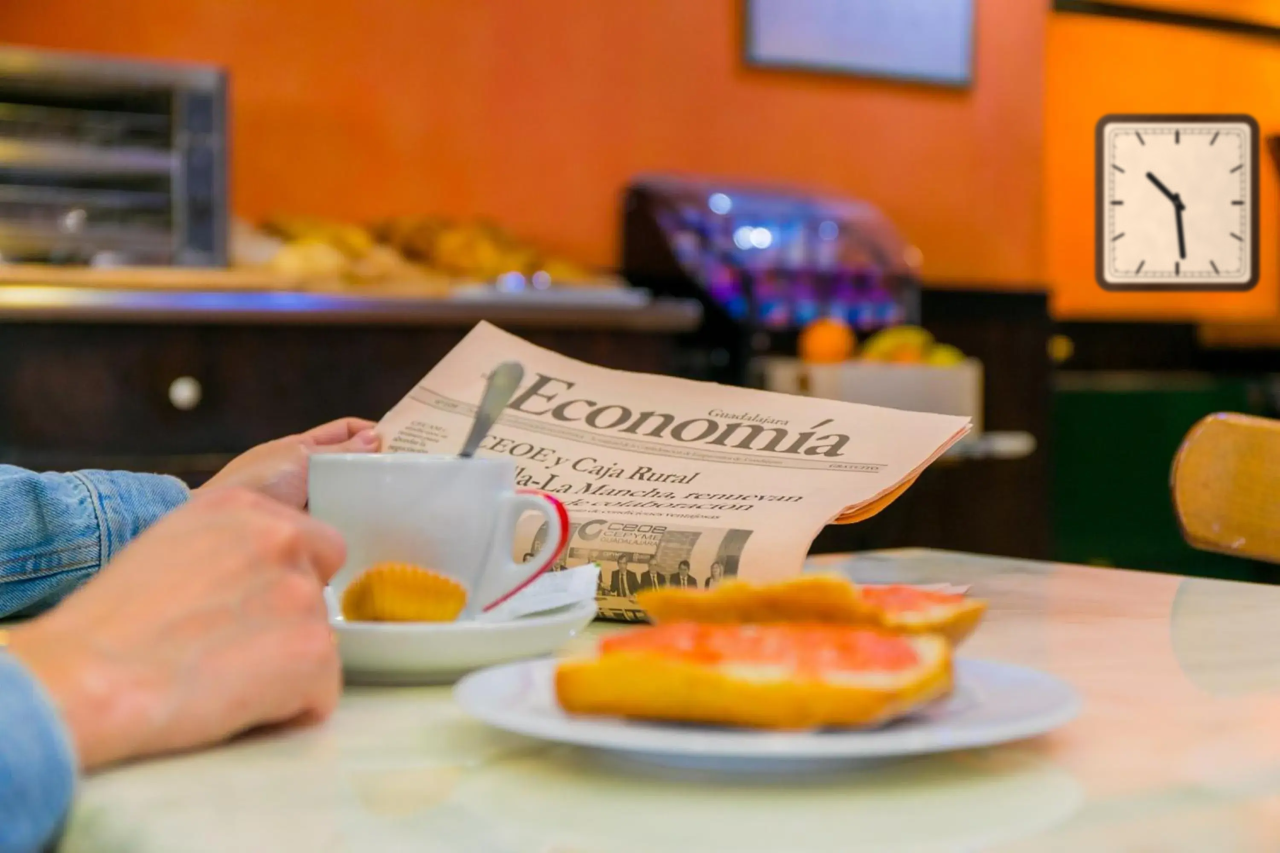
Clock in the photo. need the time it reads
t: 10:29
